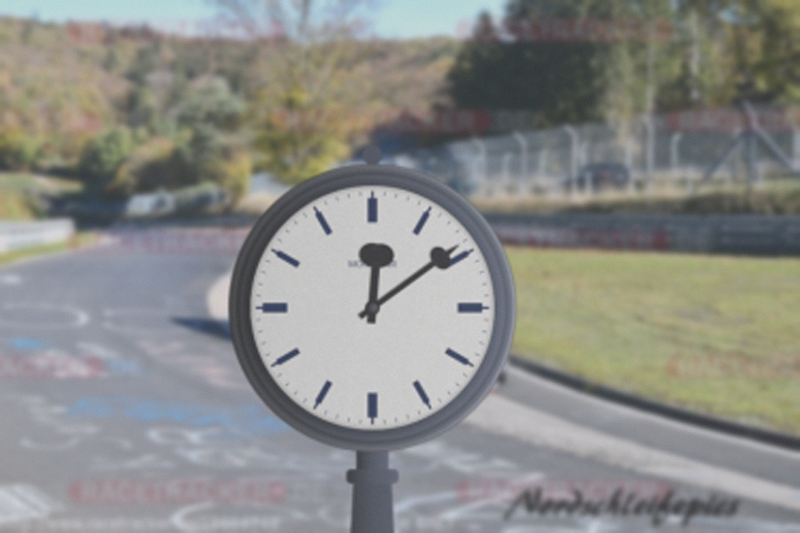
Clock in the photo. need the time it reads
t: 12:09
